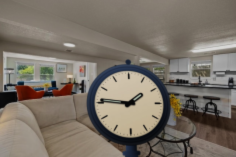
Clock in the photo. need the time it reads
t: 1:46
